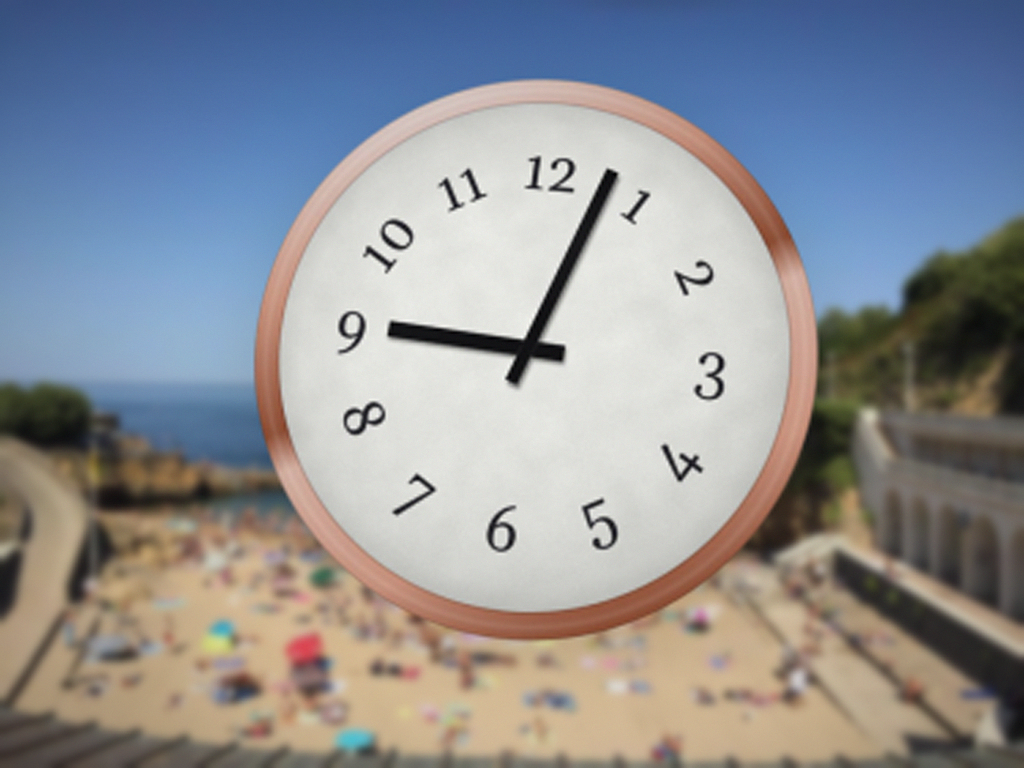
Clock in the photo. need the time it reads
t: 9:03
